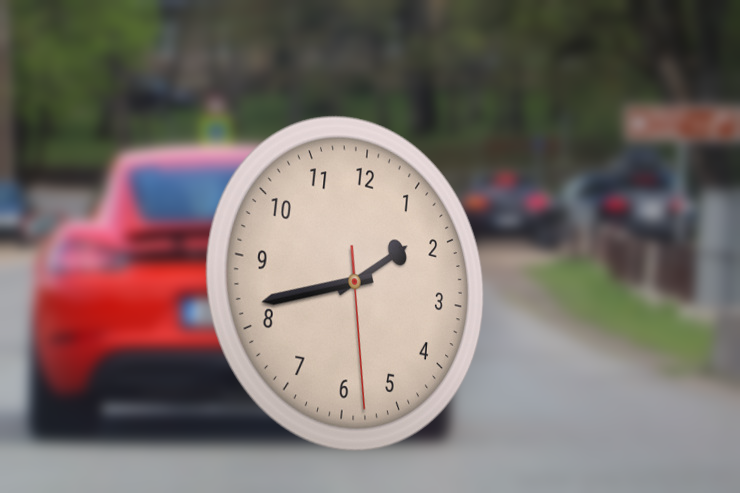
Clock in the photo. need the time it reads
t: 1:41:28
